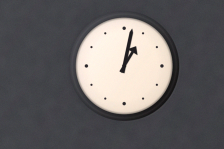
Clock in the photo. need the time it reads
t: 1:02
